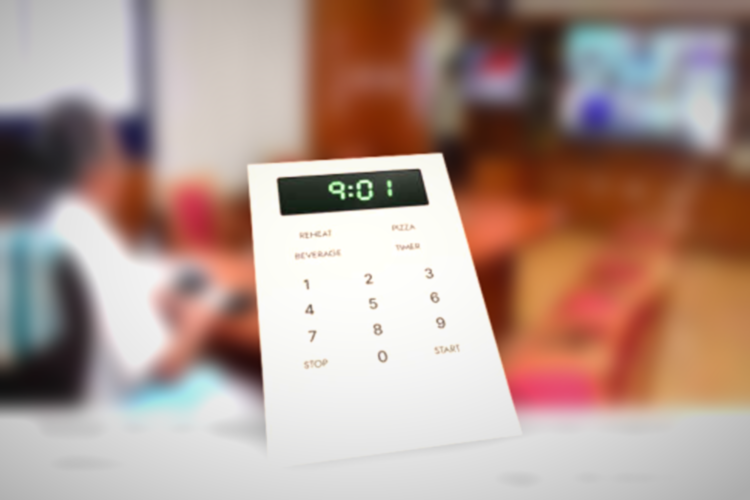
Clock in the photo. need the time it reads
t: 9:01
